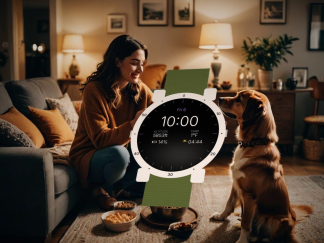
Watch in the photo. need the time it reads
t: 10:00
